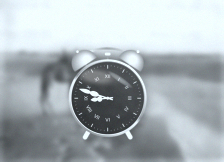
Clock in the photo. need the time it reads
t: 8:48
